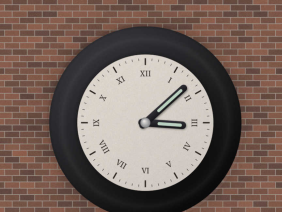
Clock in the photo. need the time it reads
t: 3:08
